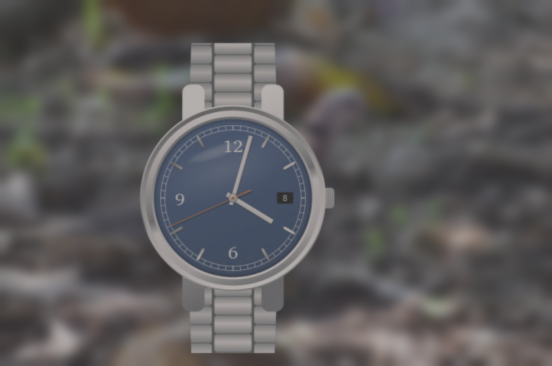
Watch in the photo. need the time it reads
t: 4:02:41
